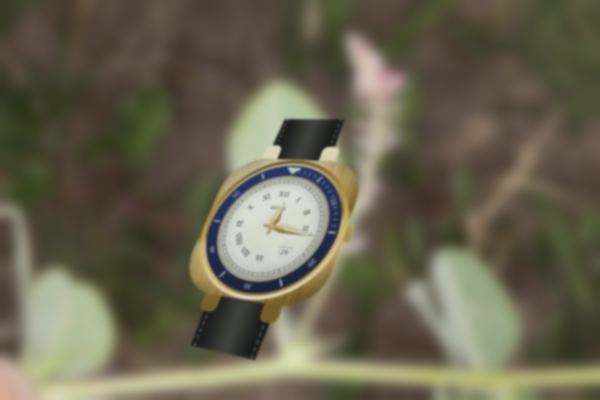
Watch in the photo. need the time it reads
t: 12:16
